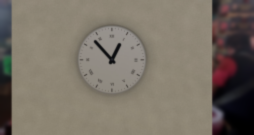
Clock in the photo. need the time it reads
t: 12:53
